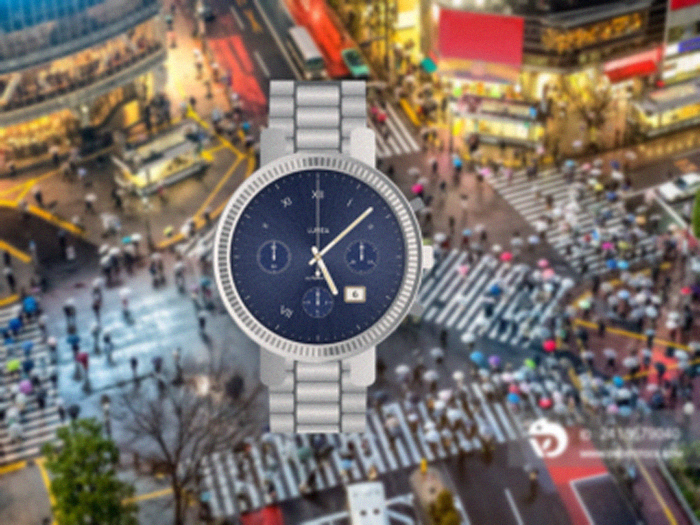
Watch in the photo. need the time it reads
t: 5:08
